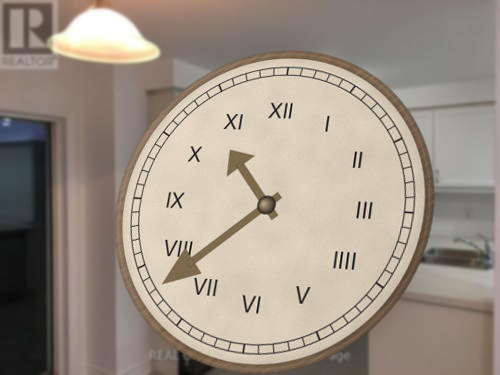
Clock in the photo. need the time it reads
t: 10:38
